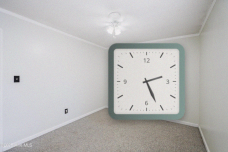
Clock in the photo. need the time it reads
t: 2:26
